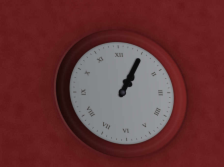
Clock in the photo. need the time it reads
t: 1:05
